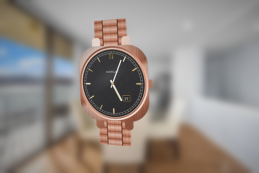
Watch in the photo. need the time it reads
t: 5:04
